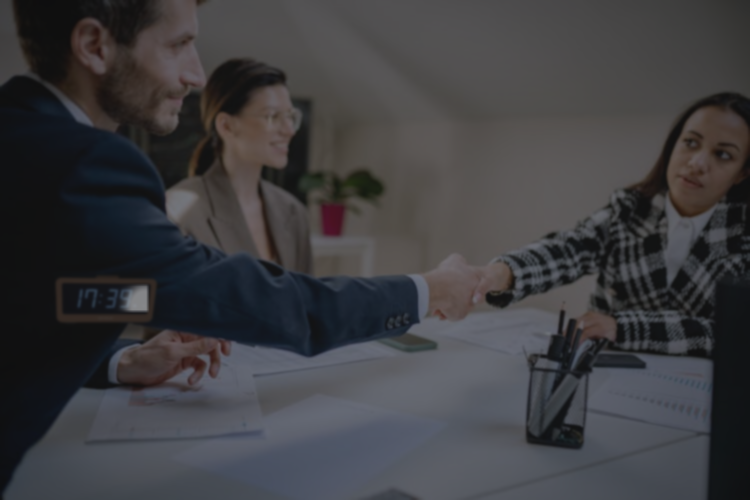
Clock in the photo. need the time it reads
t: 17:39
